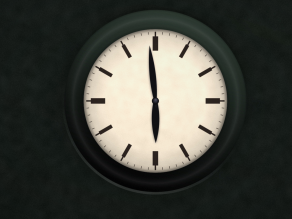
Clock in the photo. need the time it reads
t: 5:59
